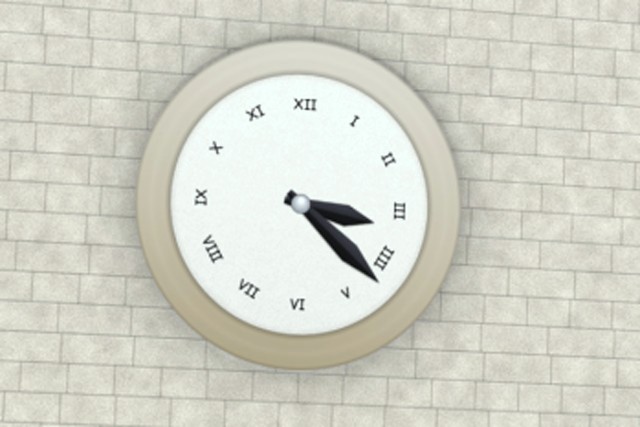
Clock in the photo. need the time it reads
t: 3:22
